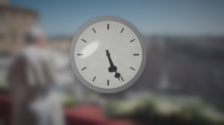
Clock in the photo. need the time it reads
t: 5:26
